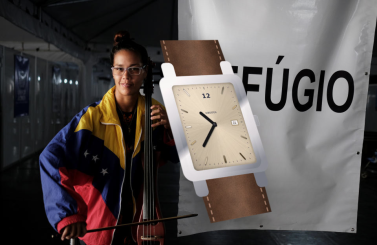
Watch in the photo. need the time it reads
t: 10:37
